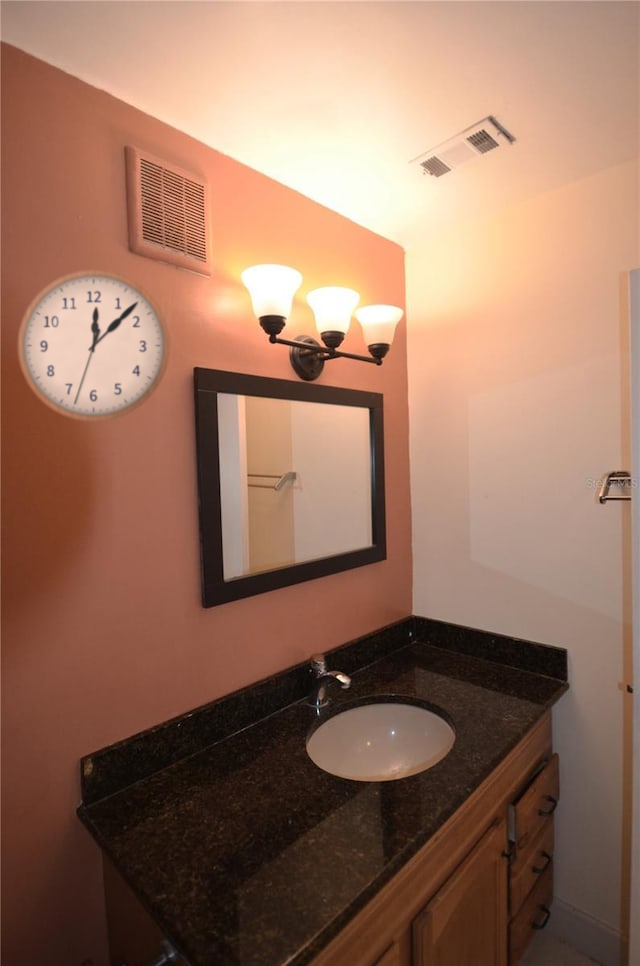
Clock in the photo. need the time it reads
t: 12:07:33
